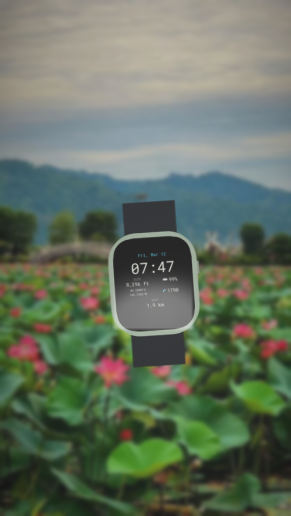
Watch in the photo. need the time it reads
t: 7:47
